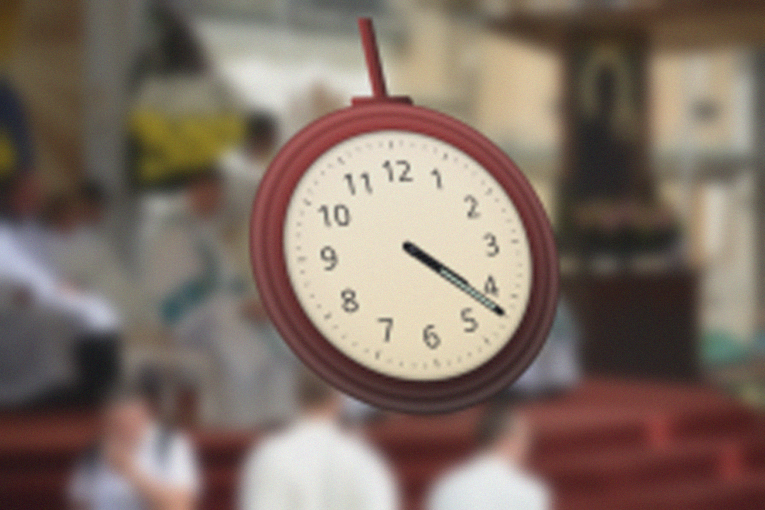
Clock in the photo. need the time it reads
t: 4:22
